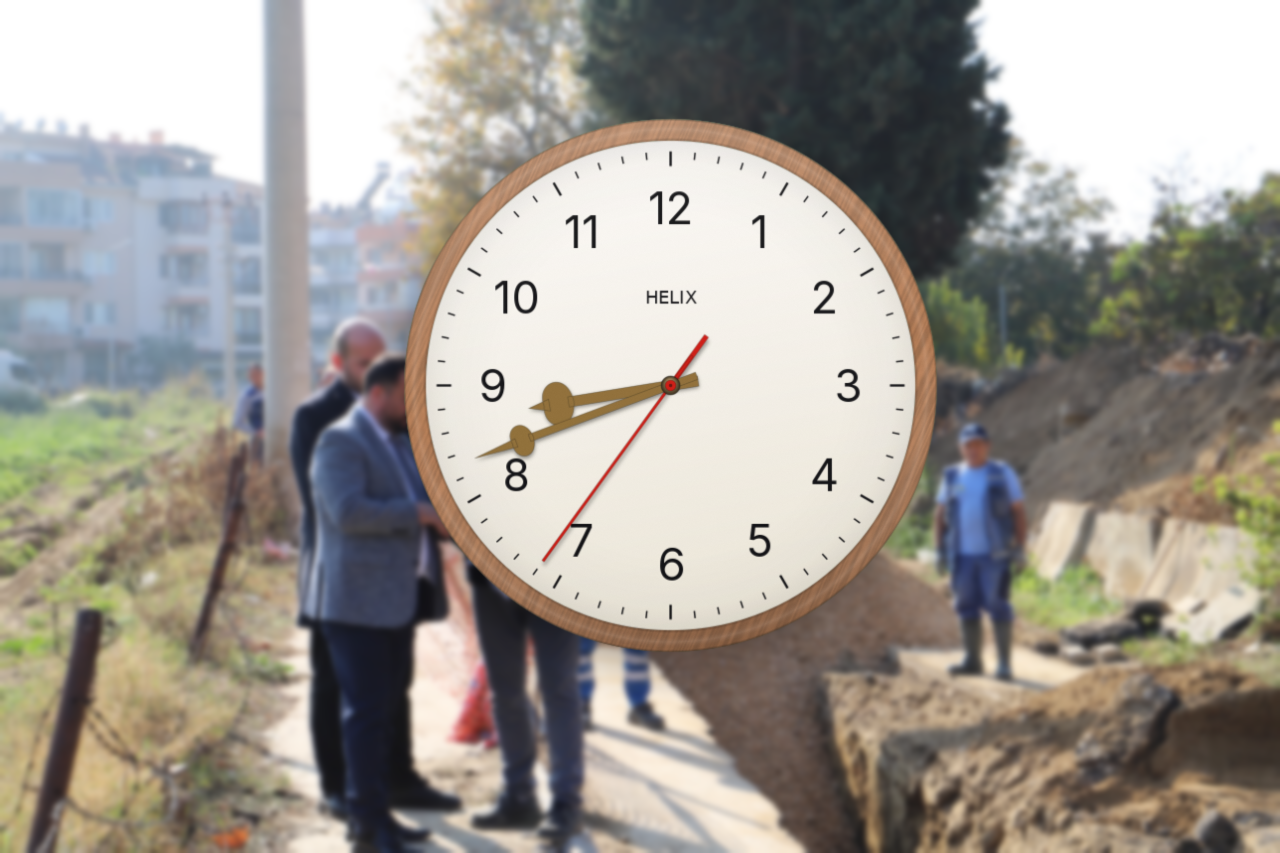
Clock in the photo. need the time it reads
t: 8:41:36
